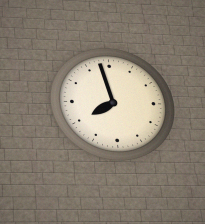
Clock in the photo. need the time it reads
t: 7:58
